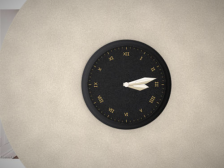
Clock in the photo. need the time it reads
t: 3:13
